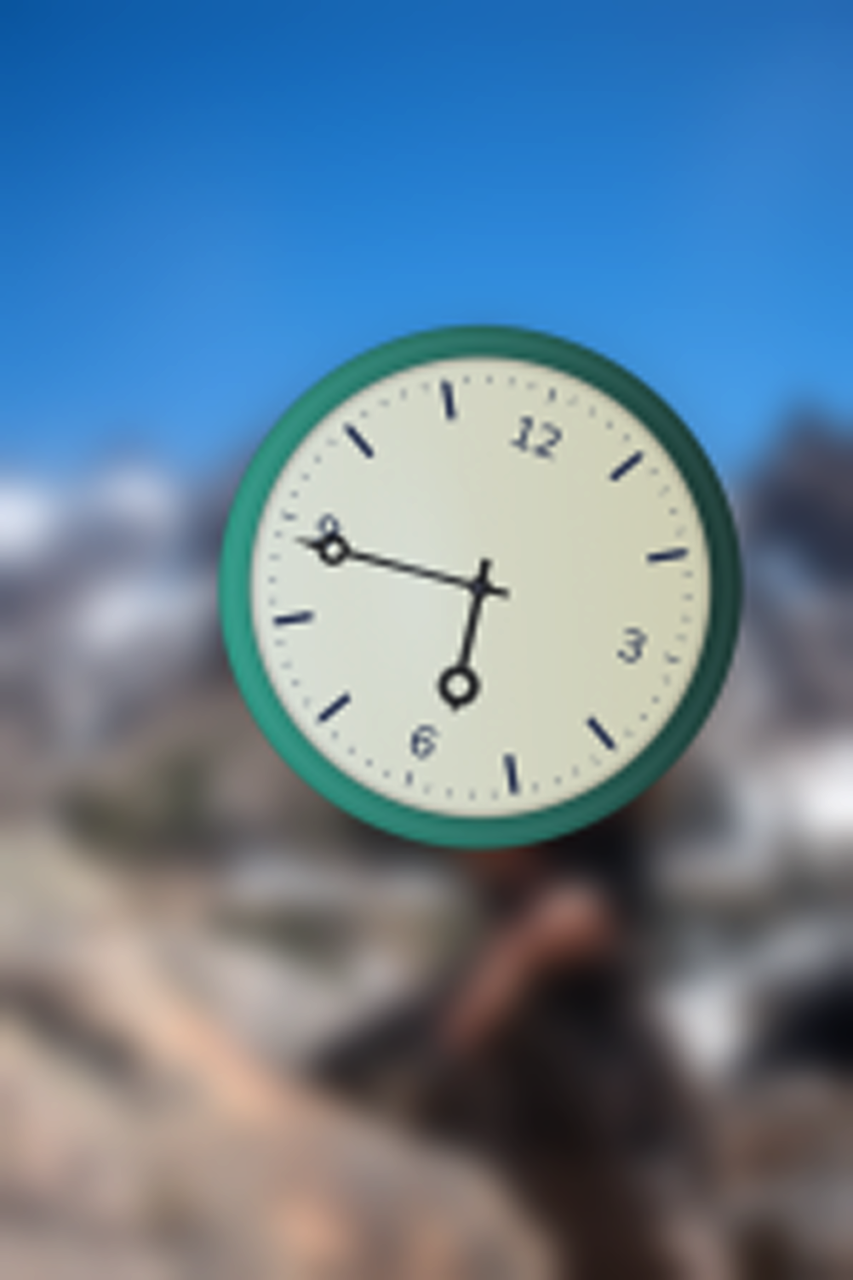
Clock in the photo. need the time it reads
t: 5:44
